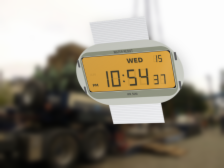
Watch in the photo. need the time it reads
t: 10:54:37
